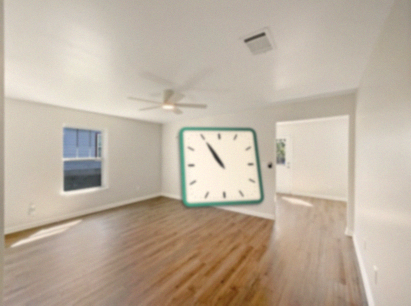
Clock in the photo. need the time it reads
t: 10:55
